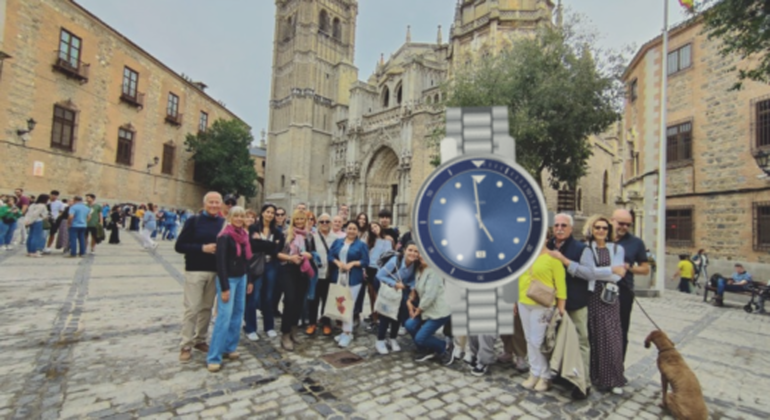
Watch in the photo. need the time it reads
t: 4:59
